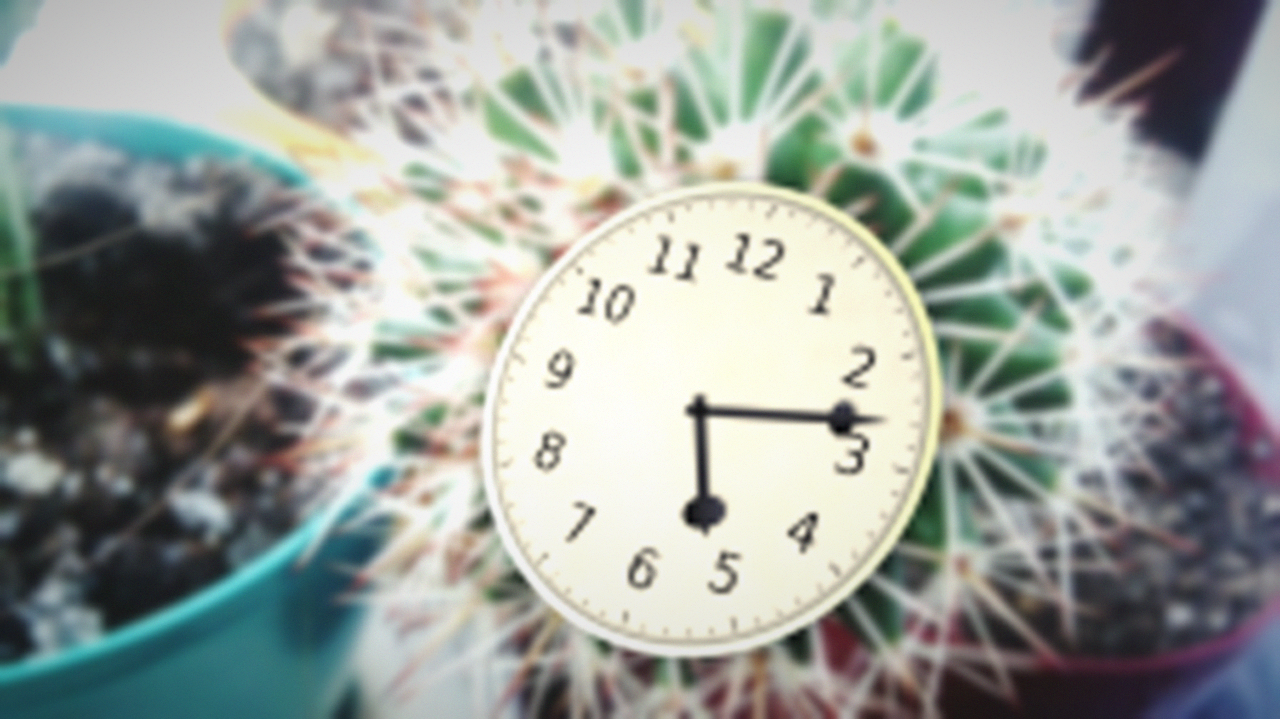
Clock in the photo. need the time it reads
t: 5:13
